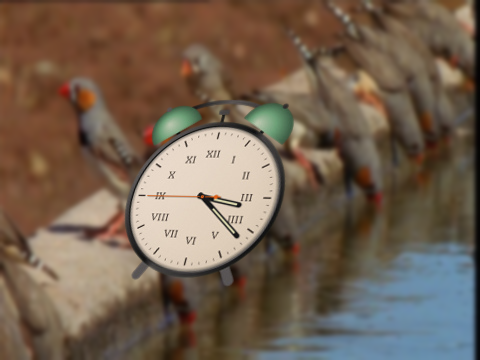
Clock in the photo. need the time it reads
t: 3:21:45
